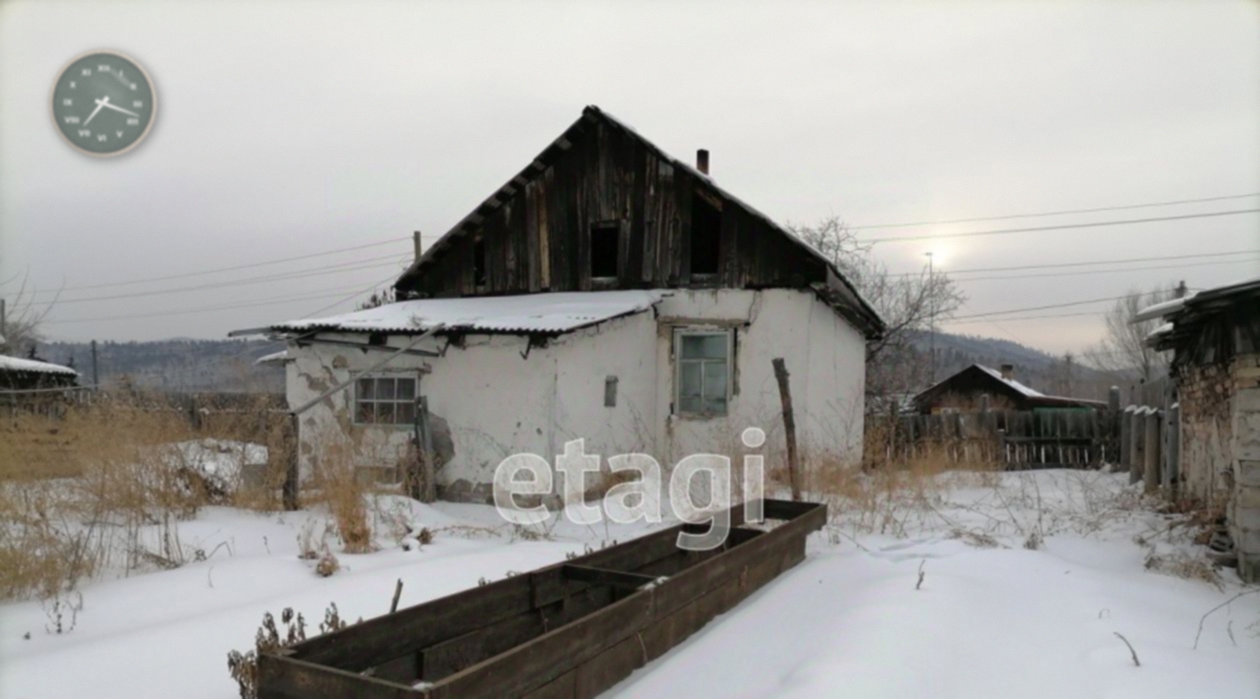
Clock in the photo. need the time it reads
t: 7:18
